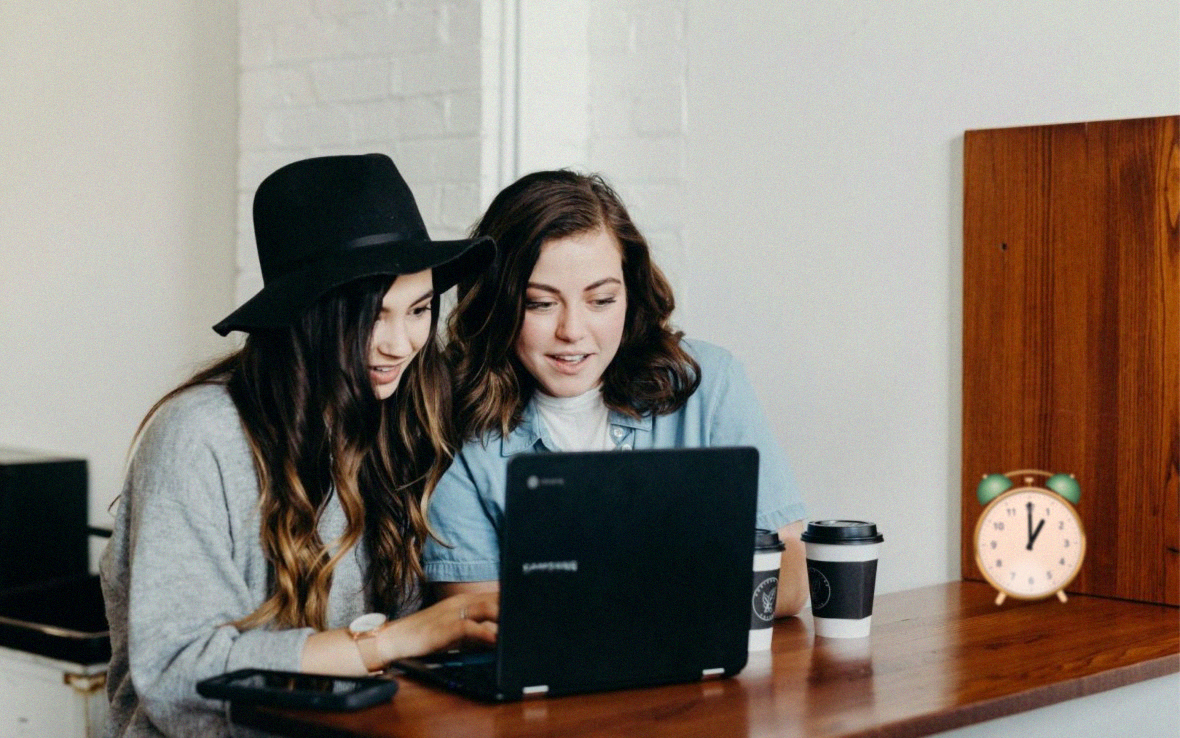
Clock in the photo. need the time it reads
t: 1:00
